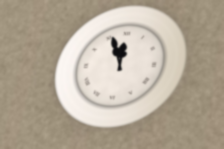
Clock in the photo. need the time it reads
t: 11:56
